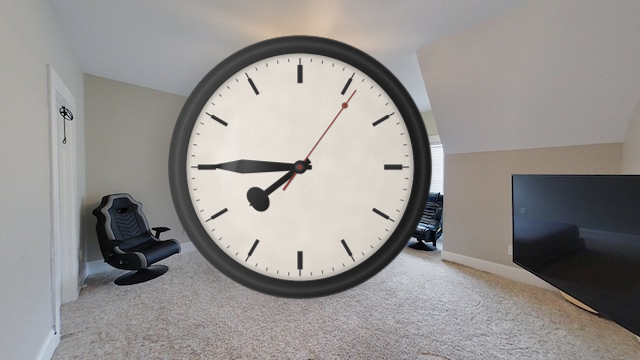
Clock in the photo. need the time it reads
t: 7:45:06
